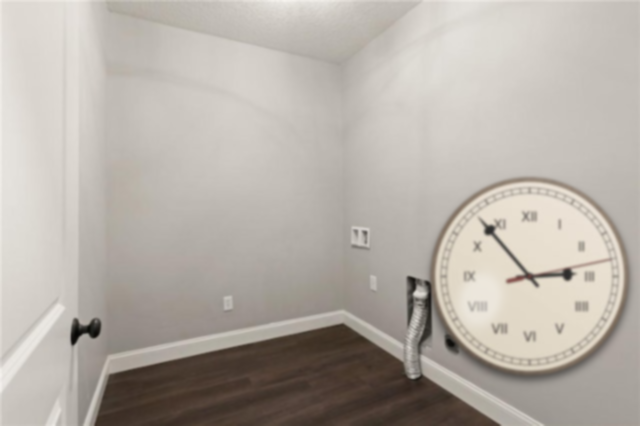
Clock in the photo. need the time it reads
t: 2:53:13
